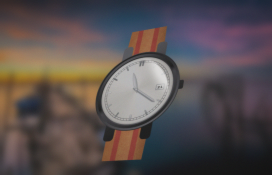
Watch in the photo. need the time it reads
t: 11:21
